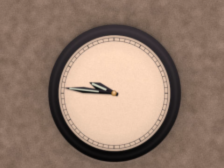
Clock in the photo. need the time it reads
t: 9:46
